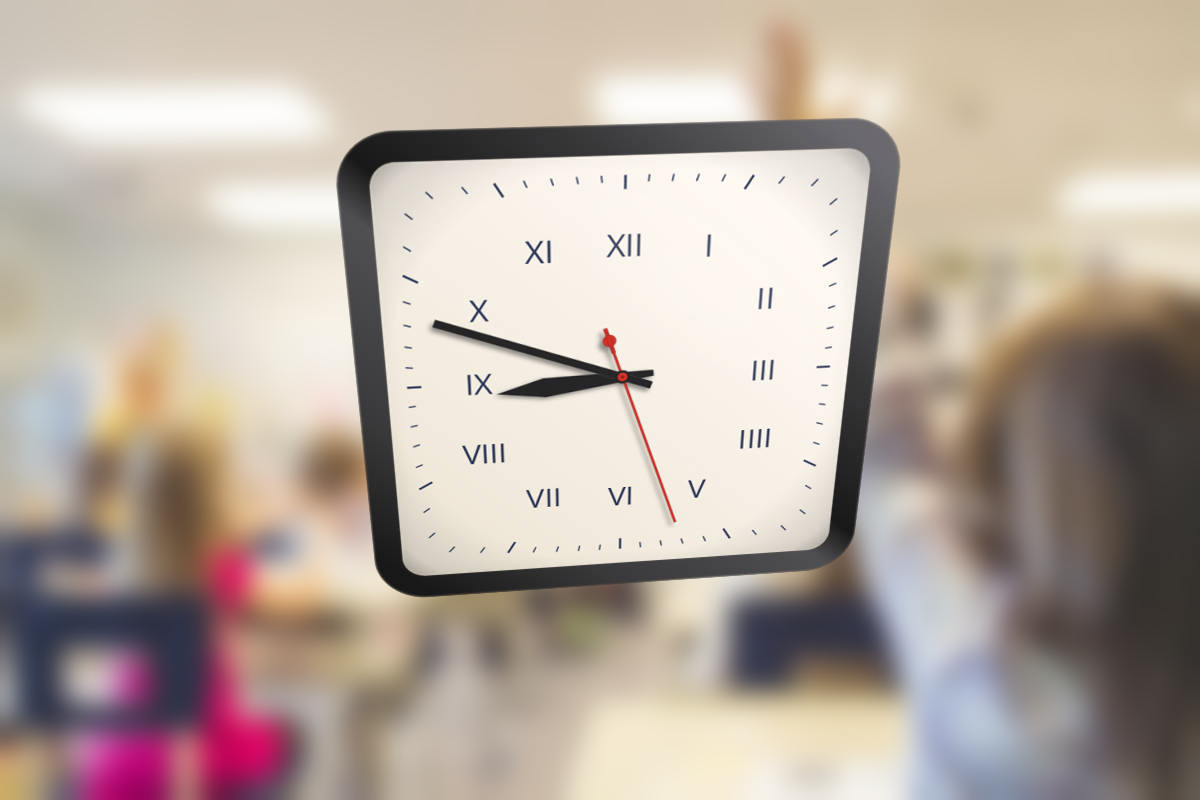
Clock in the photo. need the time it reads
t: 8:48:27
